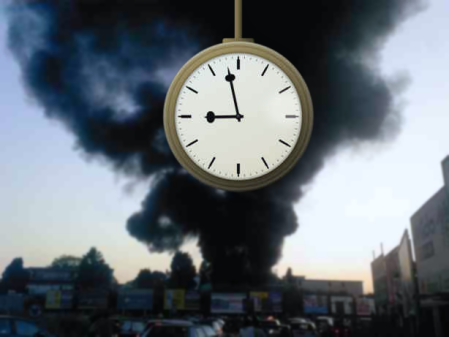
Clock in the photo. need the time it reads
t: 8:58
